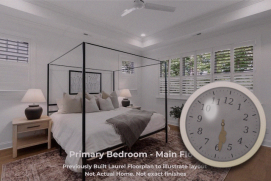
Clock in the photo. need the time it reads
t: 5:29
